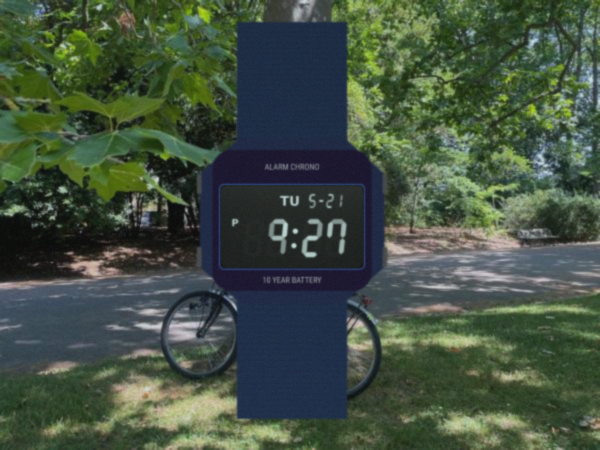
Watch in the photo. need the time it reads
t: 9:27
